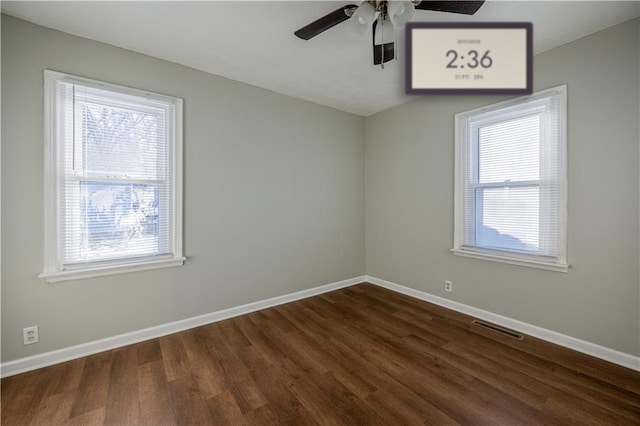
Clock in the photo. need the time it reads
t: 2:36
